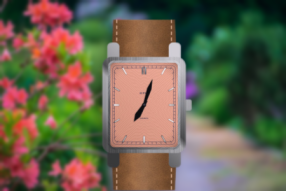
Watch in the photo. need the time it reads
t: 7:03
